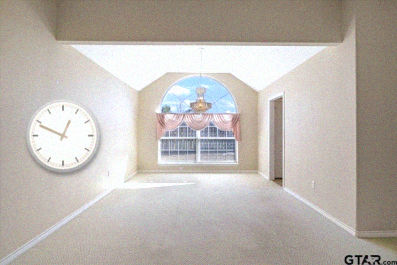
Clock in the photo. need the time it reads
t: 12:49
